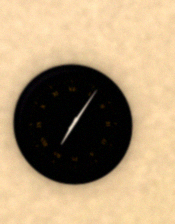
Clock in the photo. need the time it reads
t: 7:06
